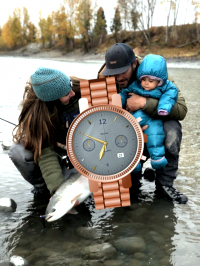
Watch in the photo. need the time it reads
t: 6:50
